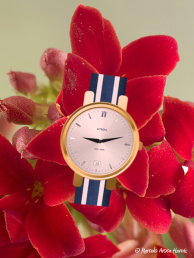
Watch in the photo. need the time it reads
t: 9:12
